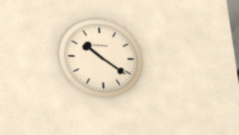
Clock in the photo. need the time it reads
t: 10:21
